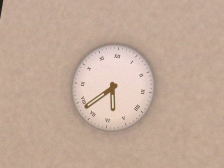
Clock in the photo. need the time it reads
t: 5:38
